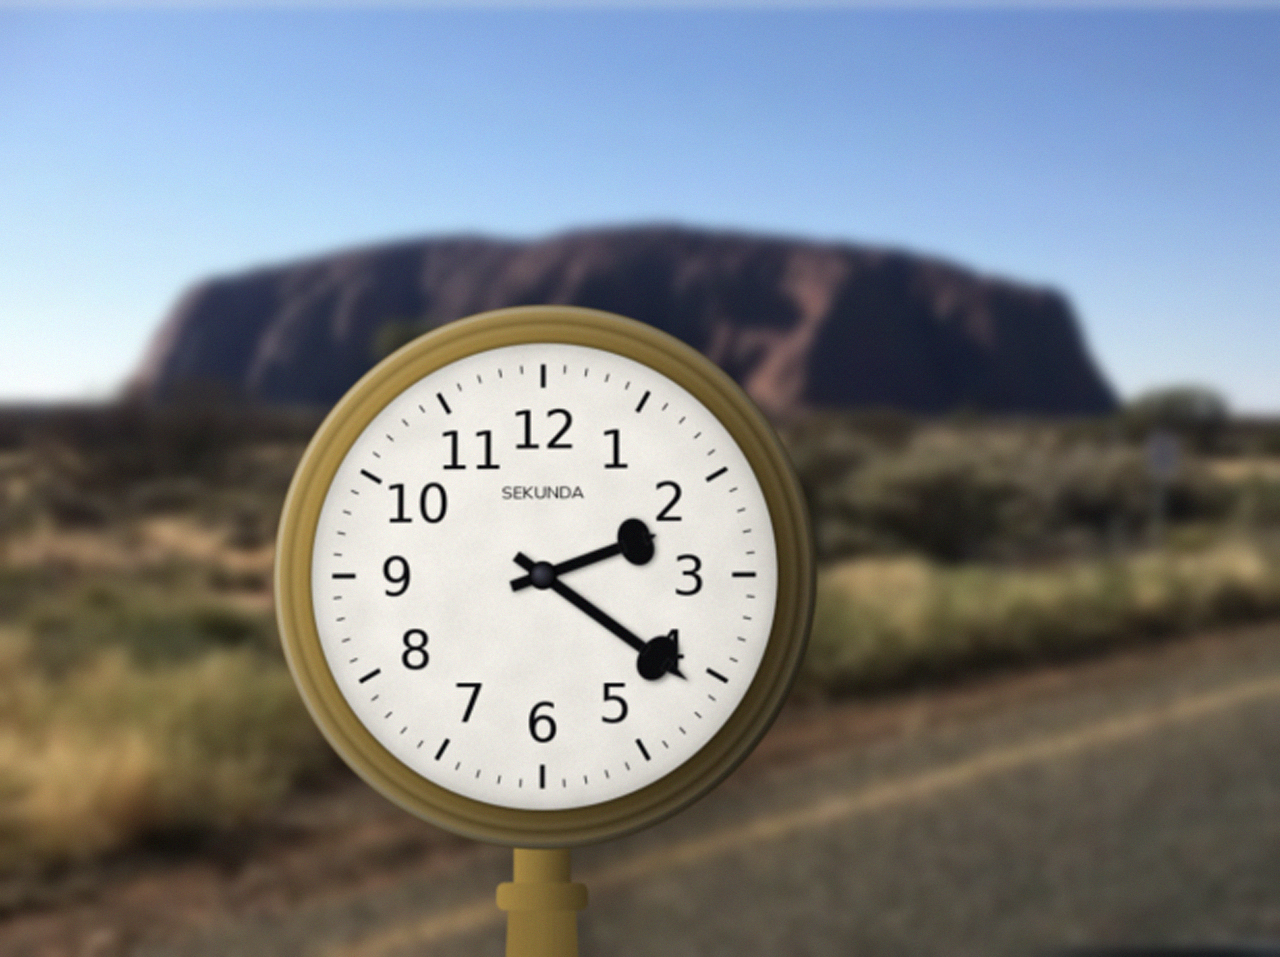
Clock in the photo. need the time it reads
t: 2:21
